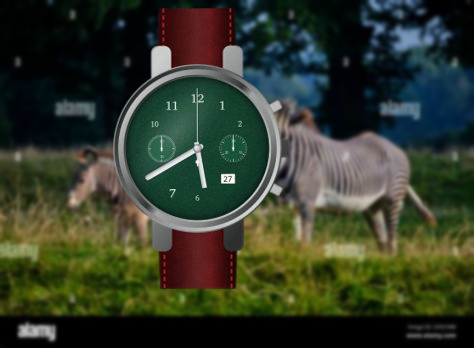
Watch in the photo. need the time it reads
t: 5:40
